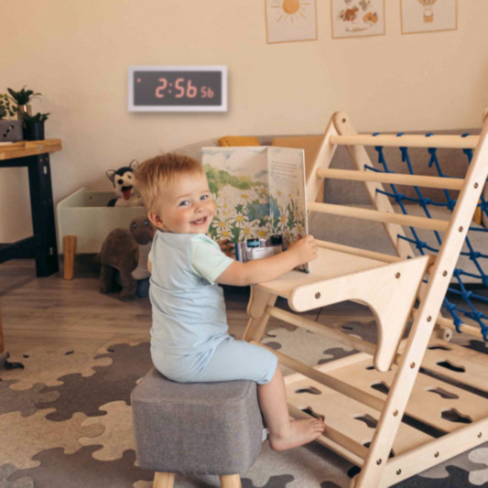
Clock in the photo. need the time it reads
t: 2:56
